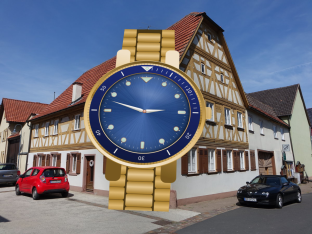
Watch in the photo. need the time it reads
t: 2:48
